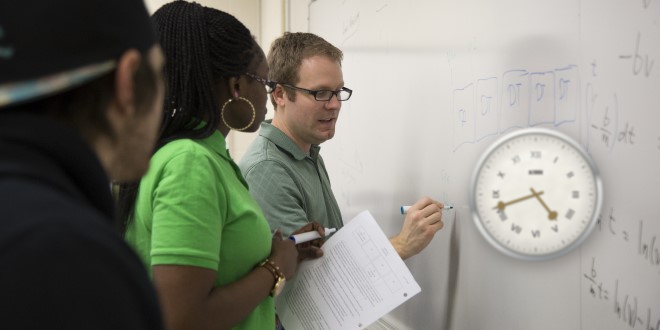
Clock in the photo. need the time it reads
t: 4:42
